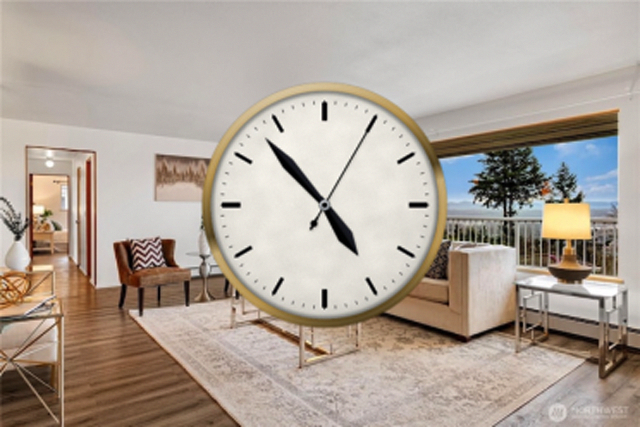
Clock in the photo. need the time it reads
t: 4:53:05
